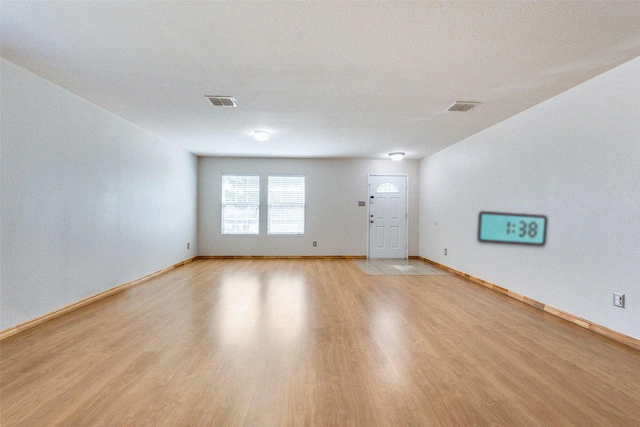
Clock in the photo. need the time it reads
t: 1:38
